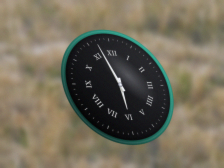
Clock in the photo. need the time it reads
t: 5:57
